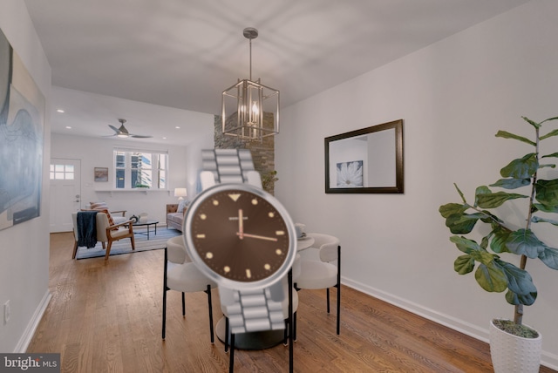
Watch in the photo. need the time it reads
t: 12:17
